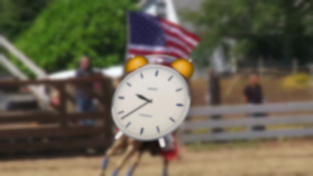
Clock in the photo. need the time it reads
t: 9:38
